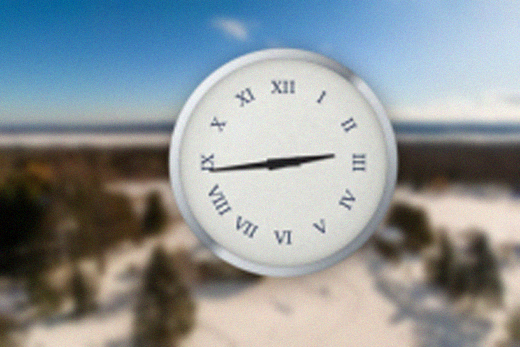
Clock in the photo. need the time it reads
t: 2:44
